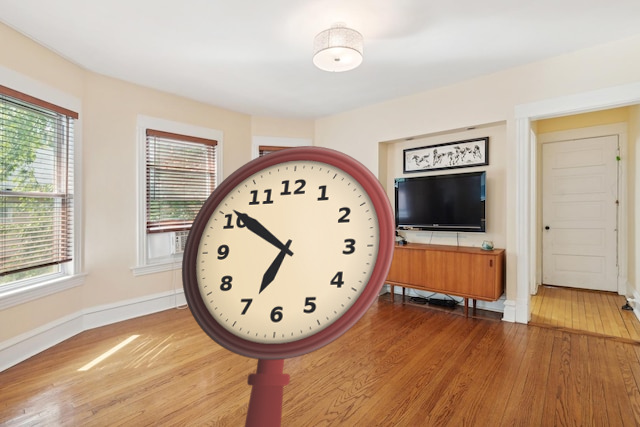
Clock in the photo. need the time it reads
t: 6:51
